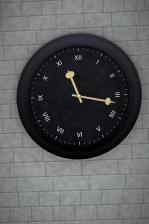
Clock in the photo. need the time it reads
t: 11:17
